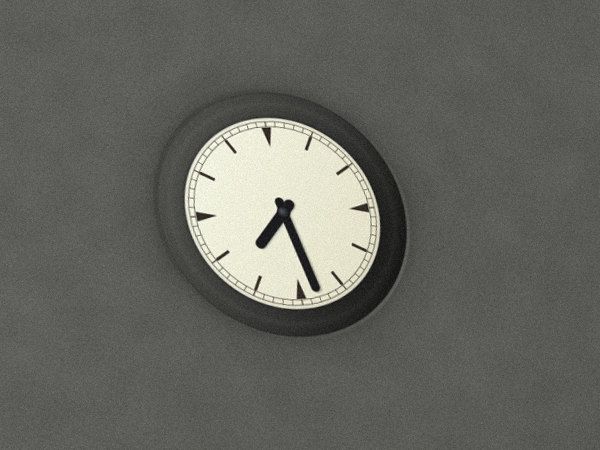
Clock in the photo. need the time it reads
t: 7:28
